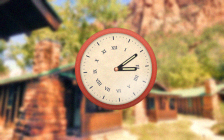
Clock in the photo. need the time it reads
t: 3:10
